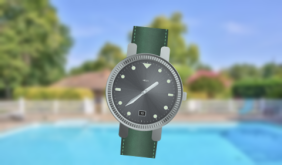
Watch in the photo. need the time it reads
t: 1:38
